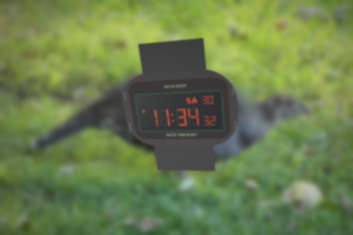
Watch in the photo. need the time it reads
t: 11:34
